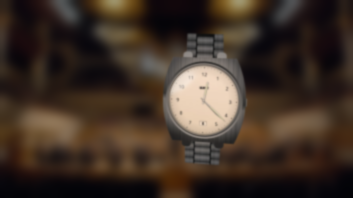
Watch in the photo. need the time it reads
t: 12:22
